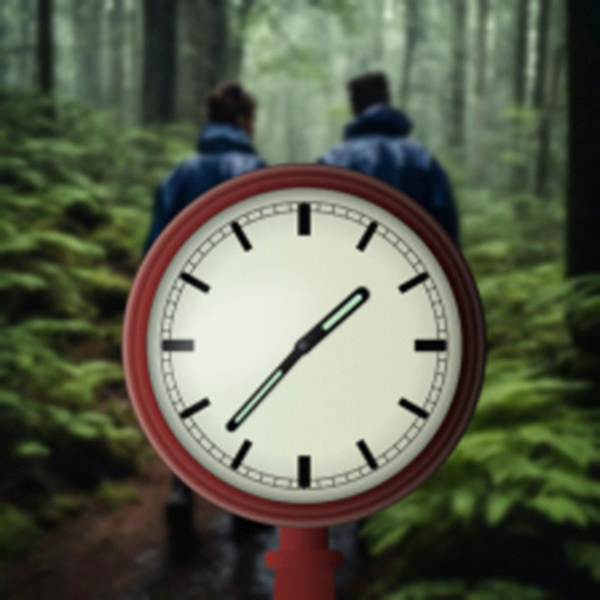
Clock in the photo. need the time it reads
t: 1:37
